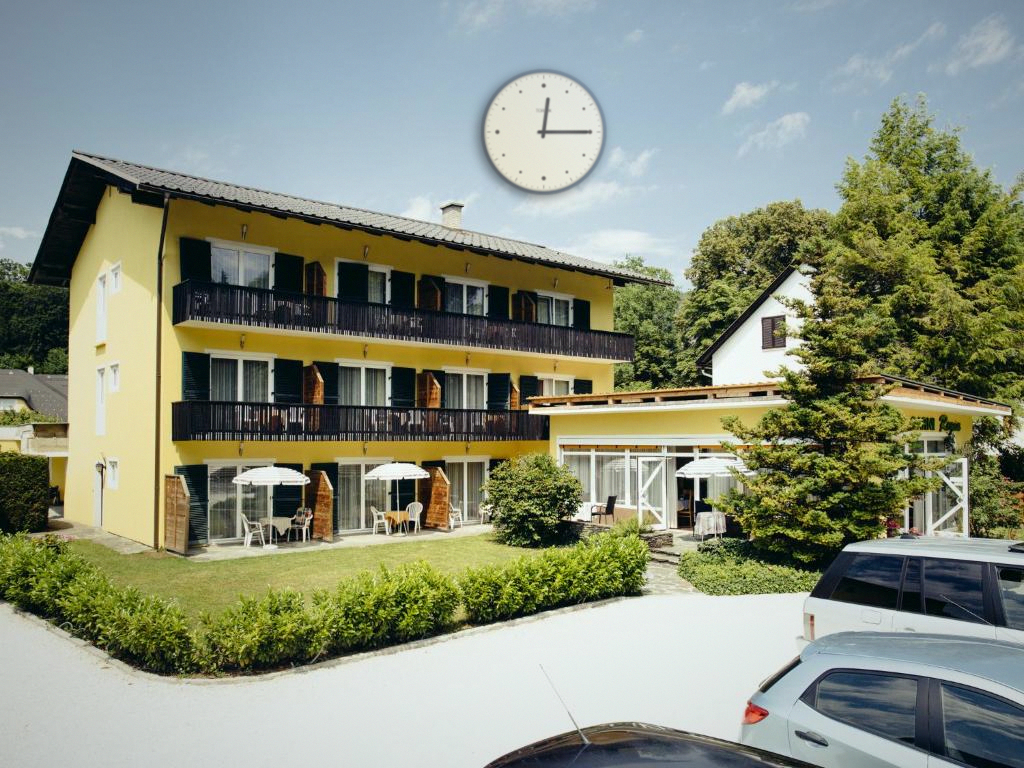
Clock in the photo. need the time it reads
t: 12:15
